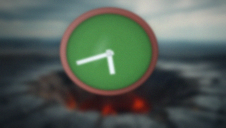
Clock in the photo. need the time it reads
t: 5:42
